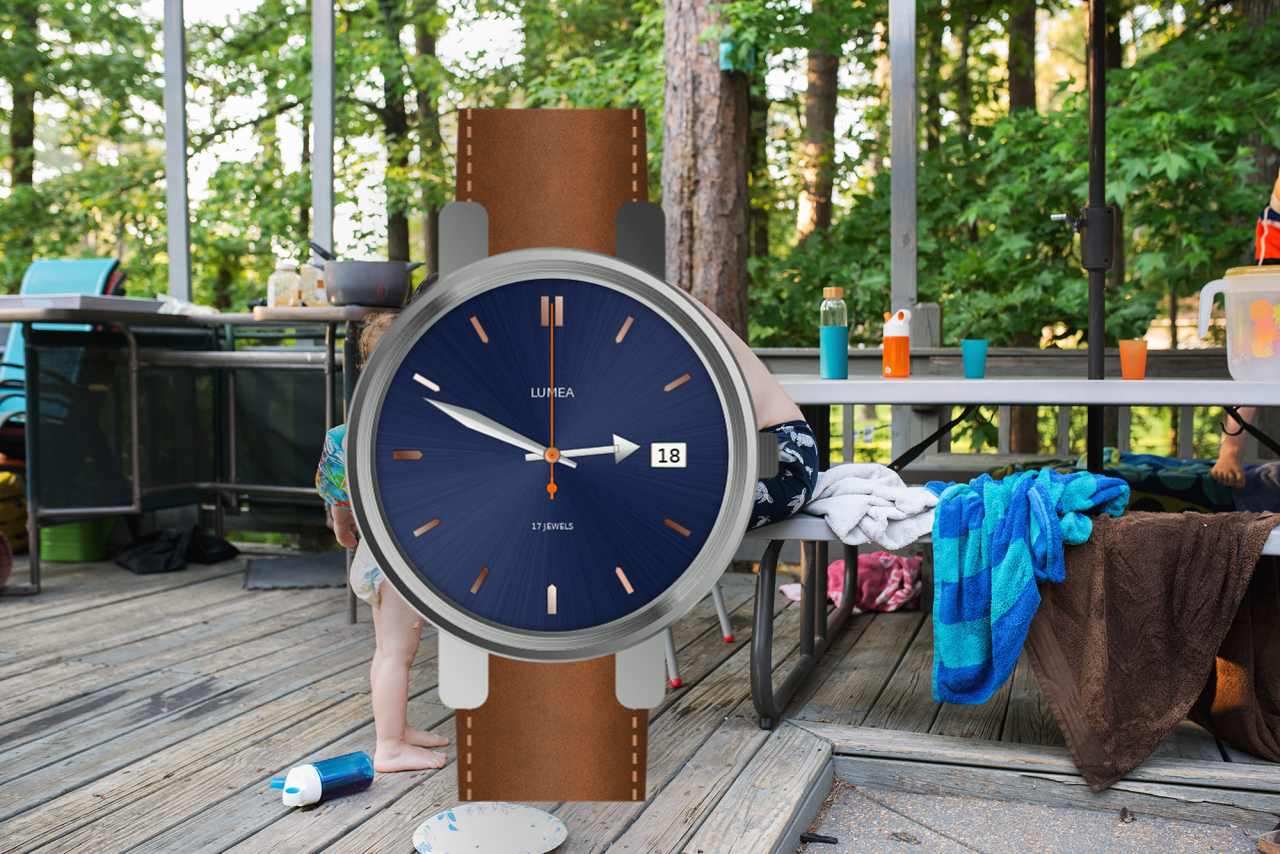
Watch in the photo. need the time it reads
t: 2:49:00
